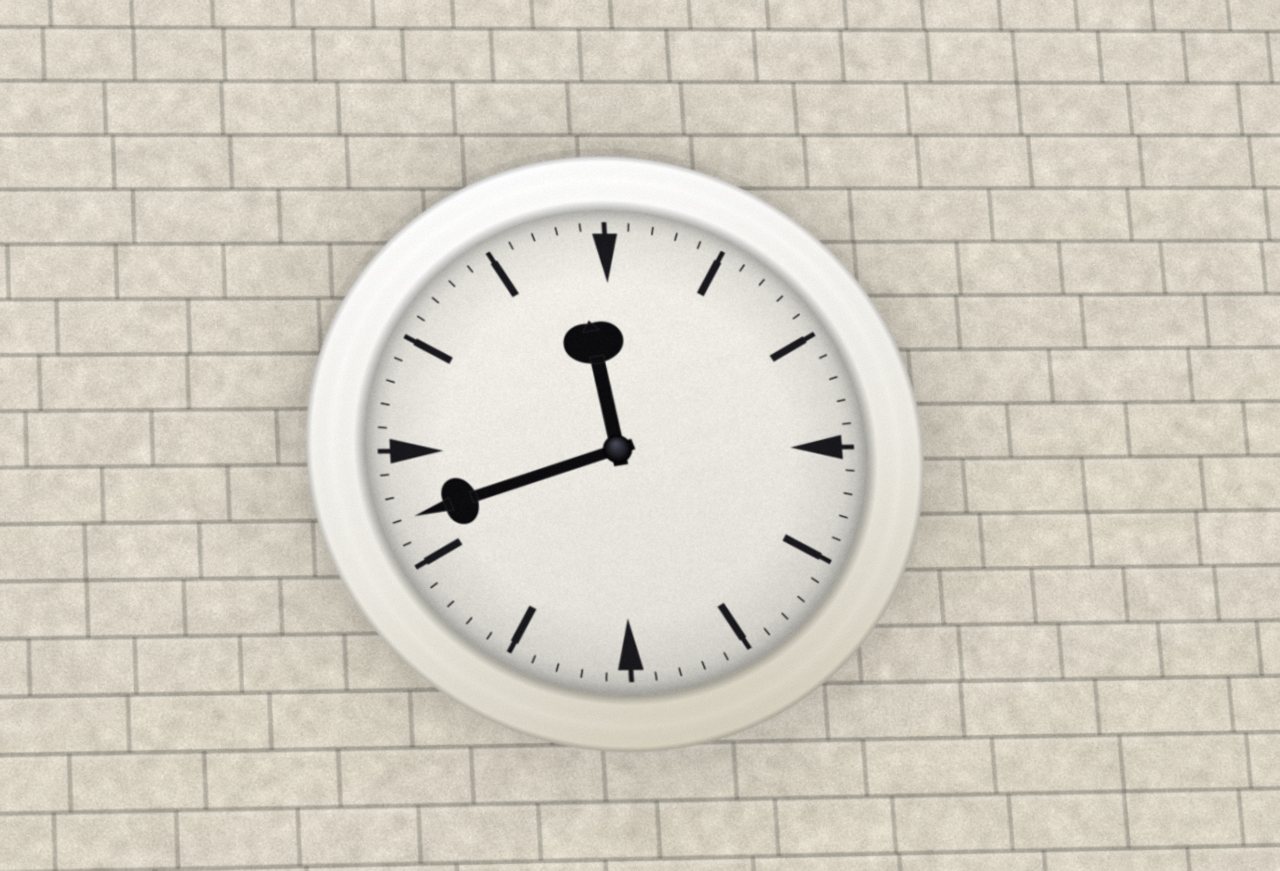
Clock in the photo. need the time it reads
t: 11:42
